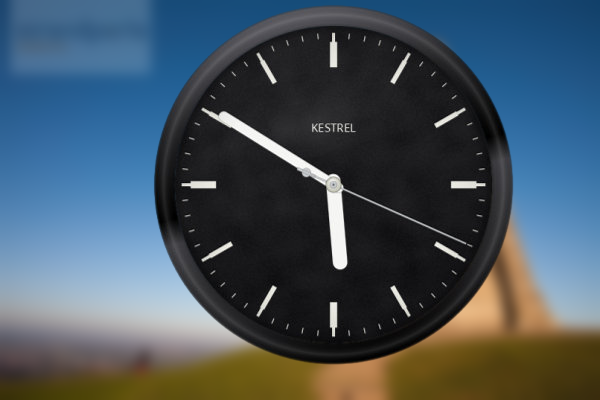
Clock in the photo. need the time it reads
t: 5:50:19
